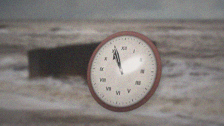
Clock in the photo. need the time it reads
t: 10:56
